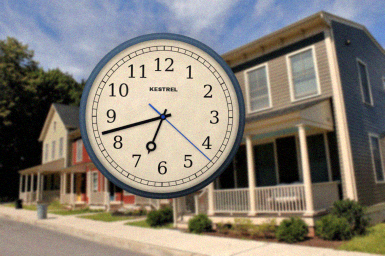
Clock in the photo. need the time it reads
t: 6:42:22
